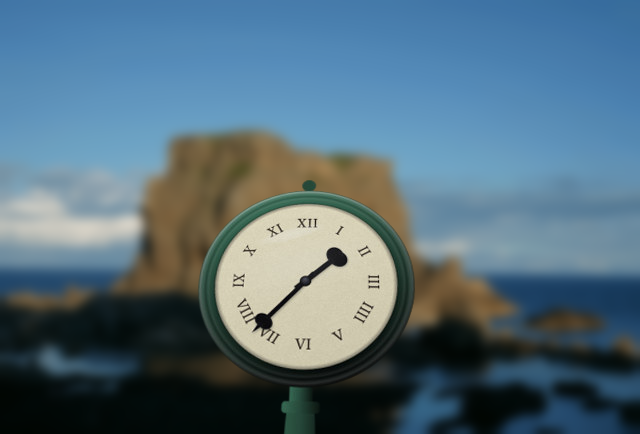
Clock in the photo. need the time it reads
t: 1:37
